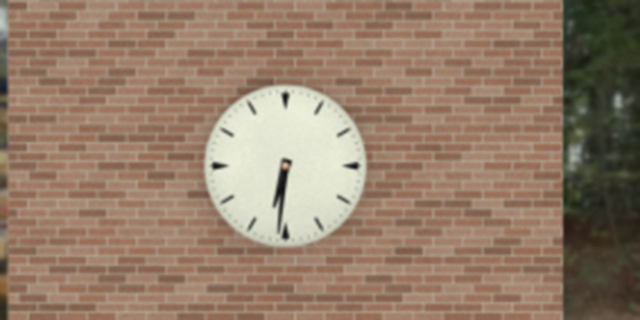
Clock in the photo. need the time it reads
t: 6:31
